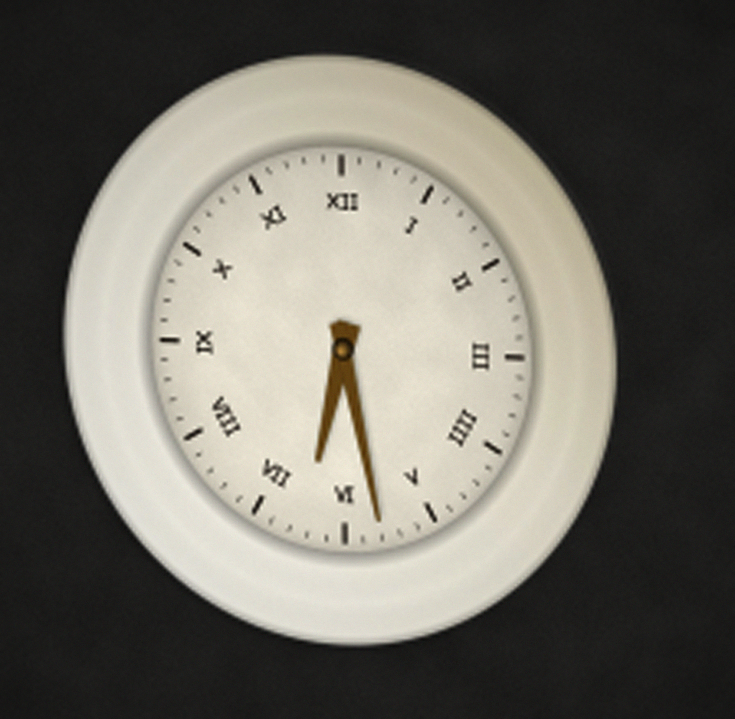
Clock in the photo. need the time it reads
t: 6:28
